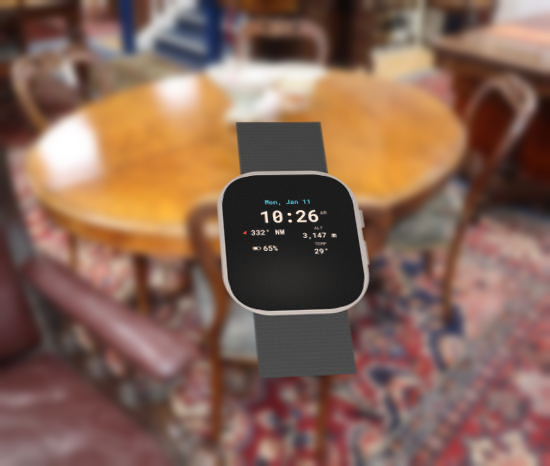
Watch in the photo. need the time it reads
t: 10:26
